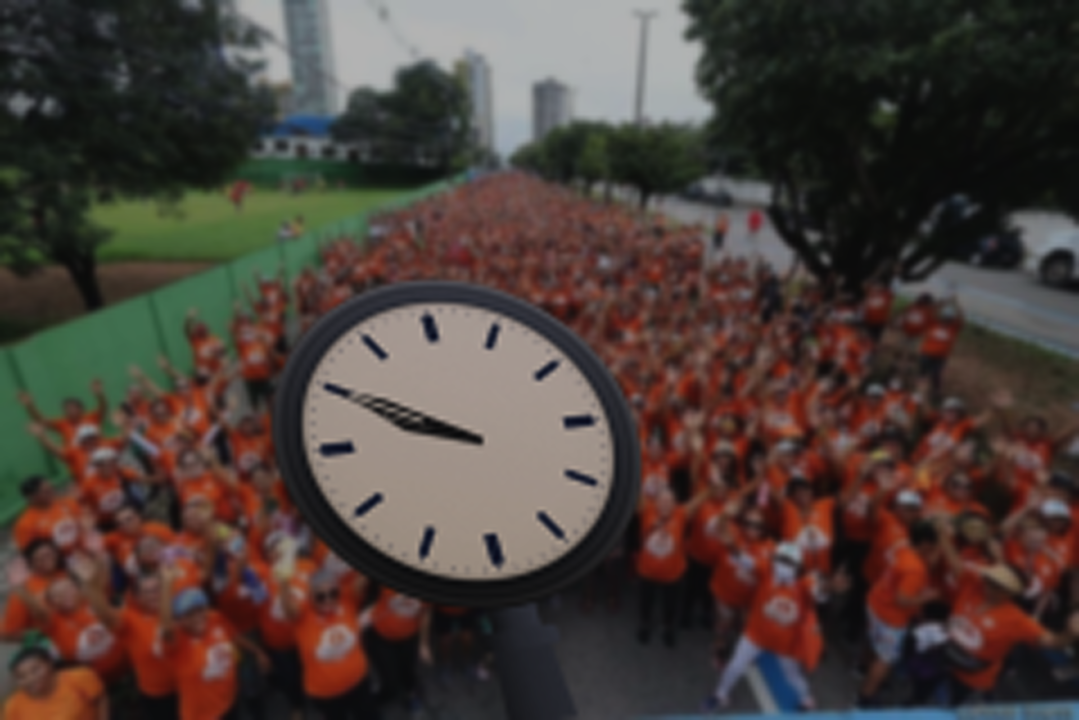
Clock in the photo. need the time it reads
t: 9:50
